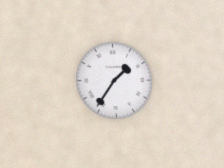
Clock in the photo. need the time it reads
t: 1:36
